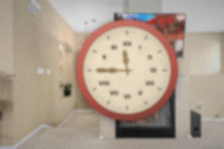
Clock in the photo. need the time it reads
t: 11:45
